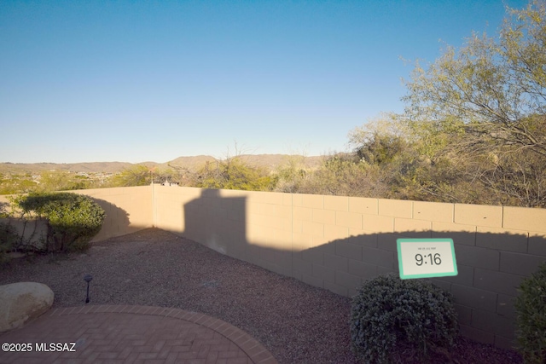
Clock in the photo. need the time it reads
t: 9:16
